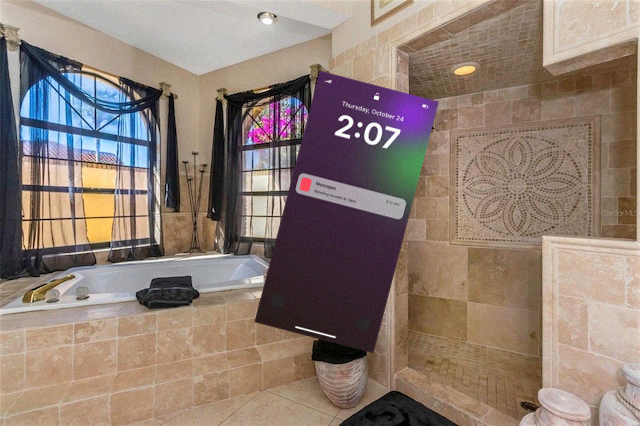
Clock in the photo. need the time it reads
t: 2:07
